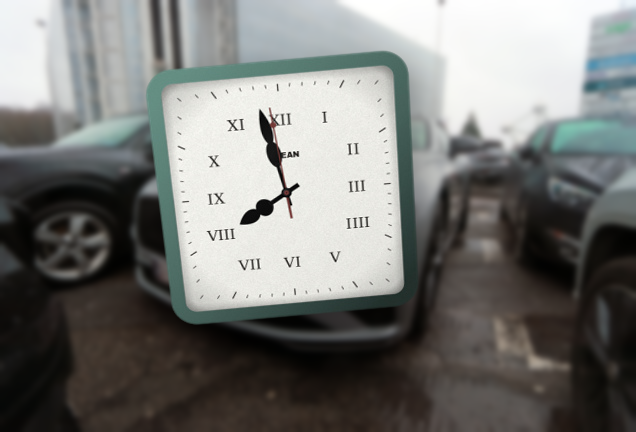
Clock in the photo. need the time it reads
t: 7:57:59
